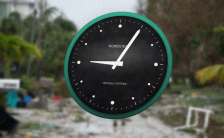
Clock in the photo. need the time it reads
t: 9:05
